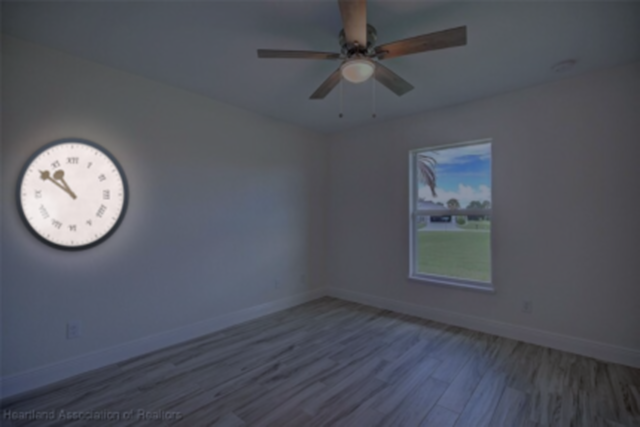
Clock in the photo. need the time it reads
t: 10:51
